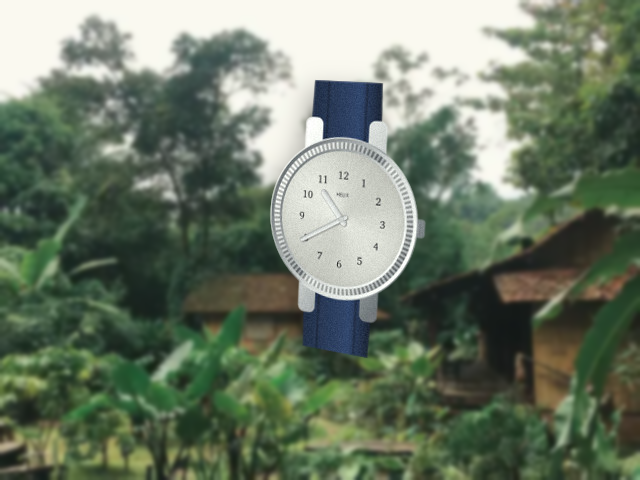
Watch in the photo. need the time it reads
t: 10:40
